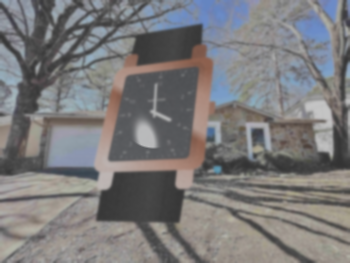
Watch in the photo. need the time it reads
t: 3:59
